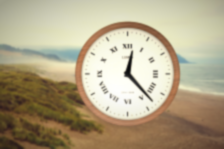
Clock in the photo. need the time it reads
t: 12:23
